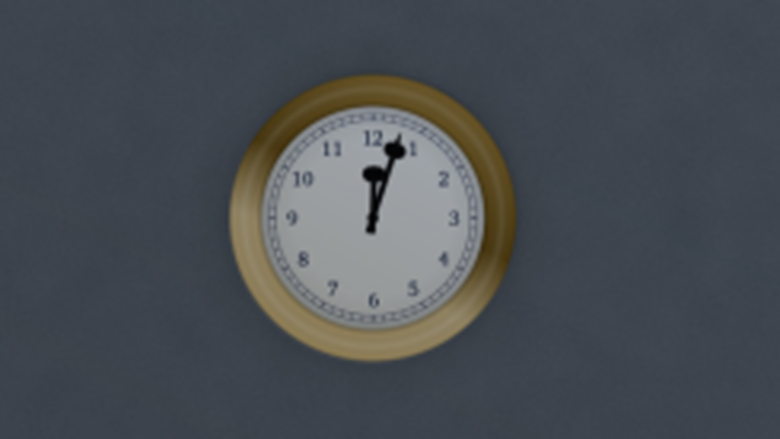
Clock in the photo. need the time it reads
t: 12:03
